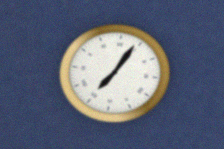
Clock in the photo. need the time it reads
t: 7:04
